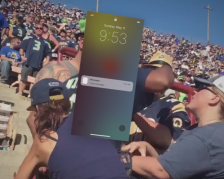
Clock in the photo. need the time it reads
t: 9:53
